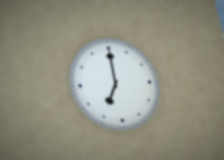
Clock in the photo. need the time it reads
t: 7:00
